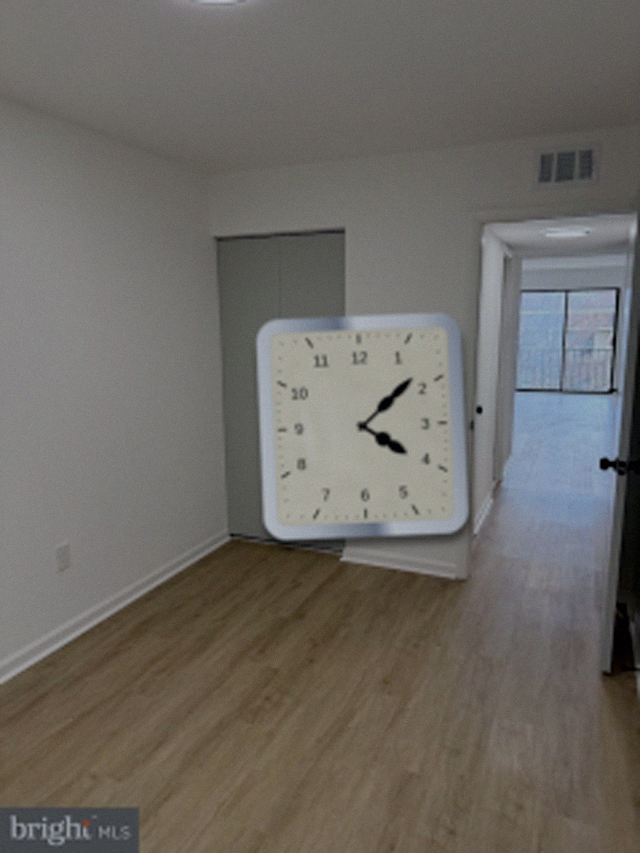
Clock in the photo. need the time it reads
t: 4:08
